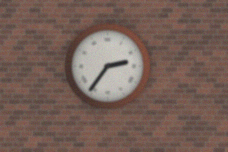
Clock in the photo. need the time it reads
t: 2:36
